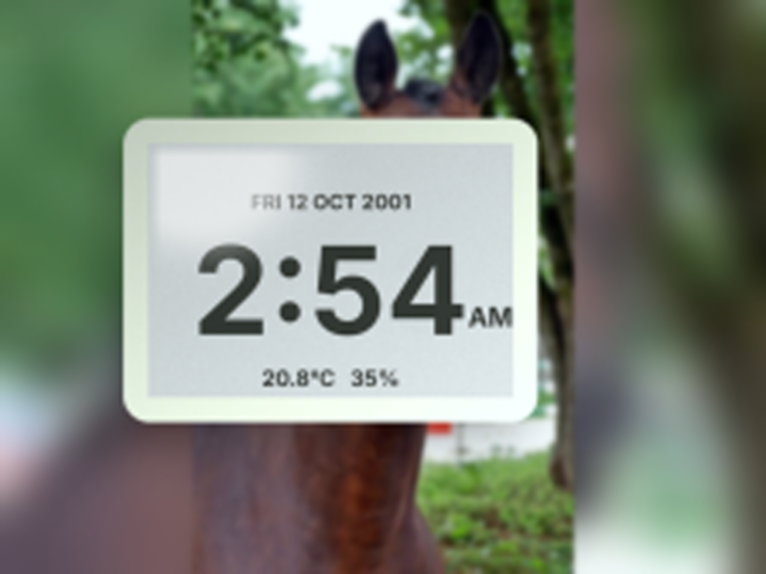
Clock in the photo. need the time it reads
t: 2:54
